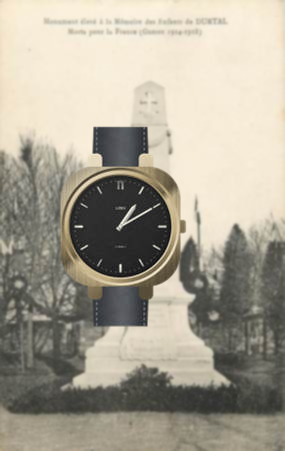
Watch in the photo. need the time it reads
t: 1:10
